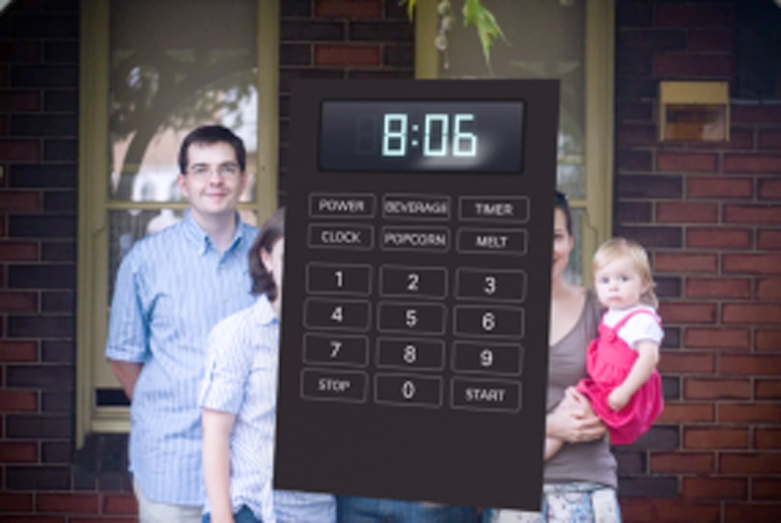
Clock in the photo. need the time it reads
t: 8:06
